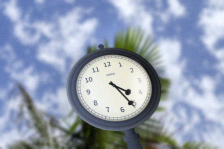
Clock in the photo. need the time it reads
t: 4:26
